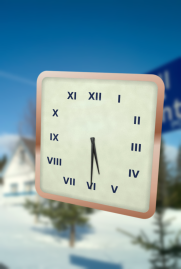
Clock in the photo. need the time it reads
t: 5:30
